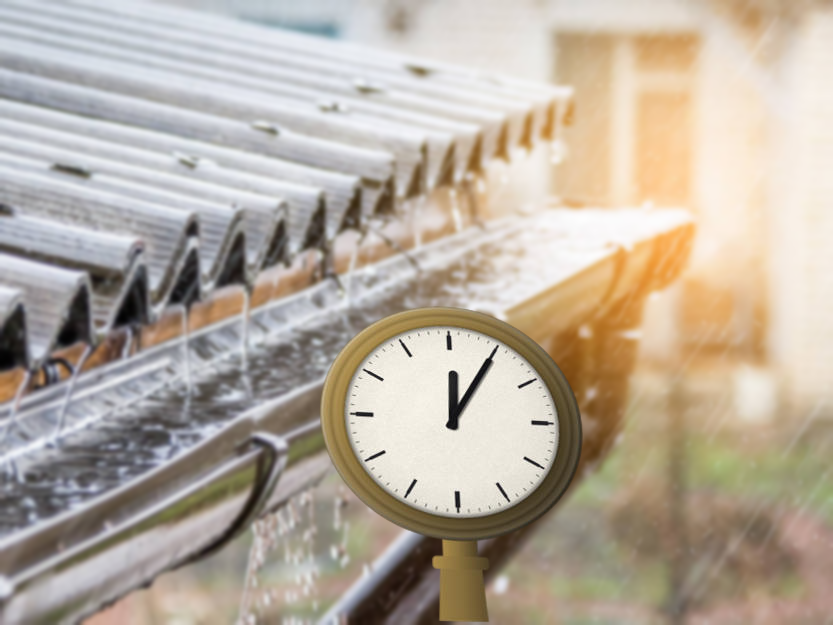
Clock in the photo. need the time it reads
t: 12:05
